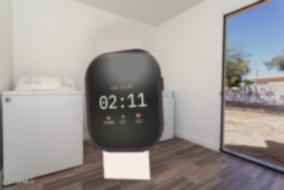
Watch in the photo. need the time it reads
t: 2:11
